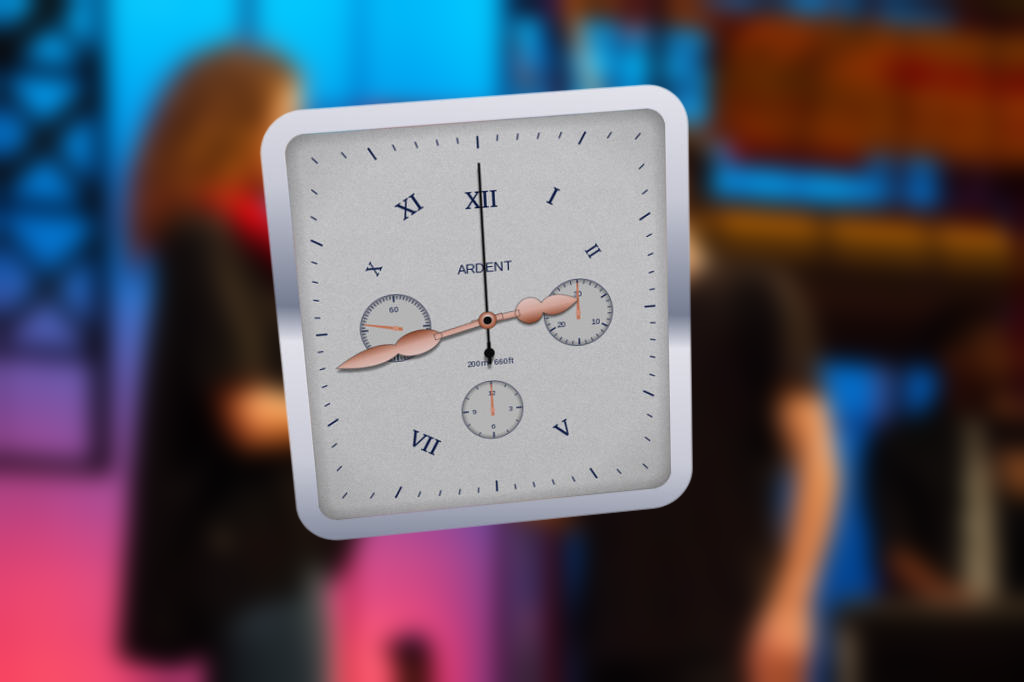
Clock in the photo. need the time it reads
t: 2:42:47
